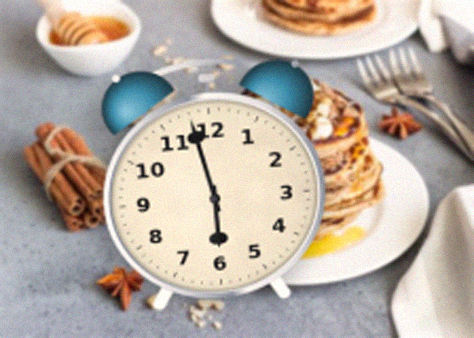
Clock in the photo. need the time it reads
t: 5:58
